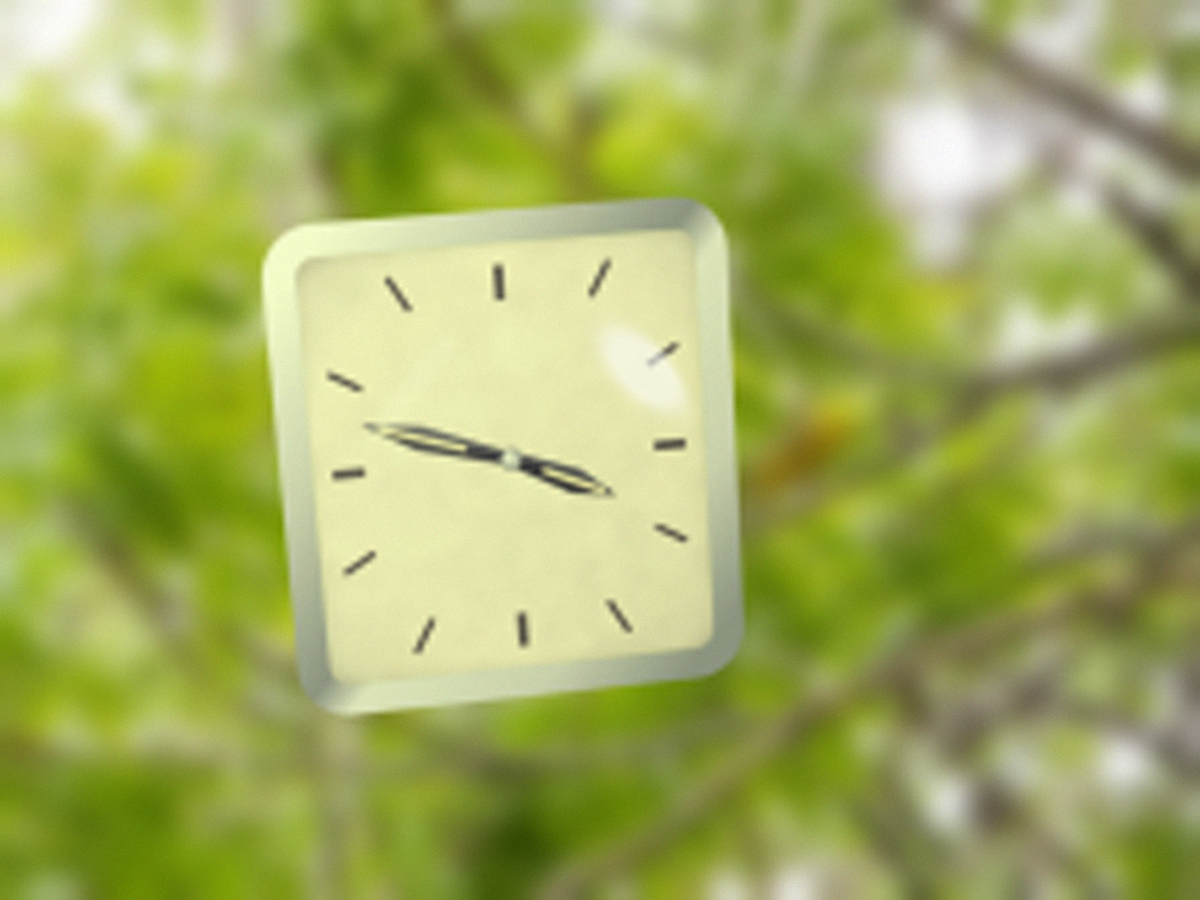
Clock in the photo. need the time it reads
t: 3:48
